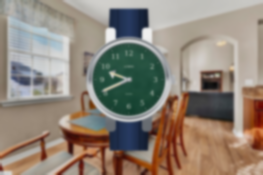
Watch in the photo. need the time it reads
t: 9:41
